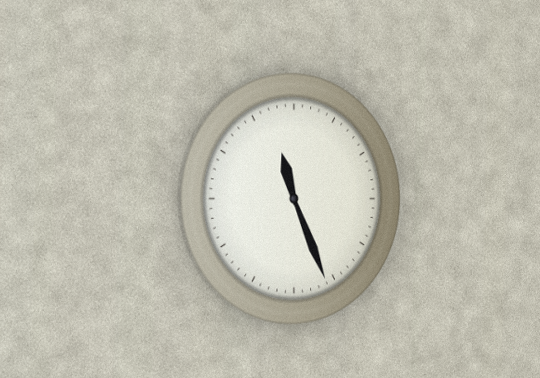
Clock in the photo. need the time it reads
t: 11:26
